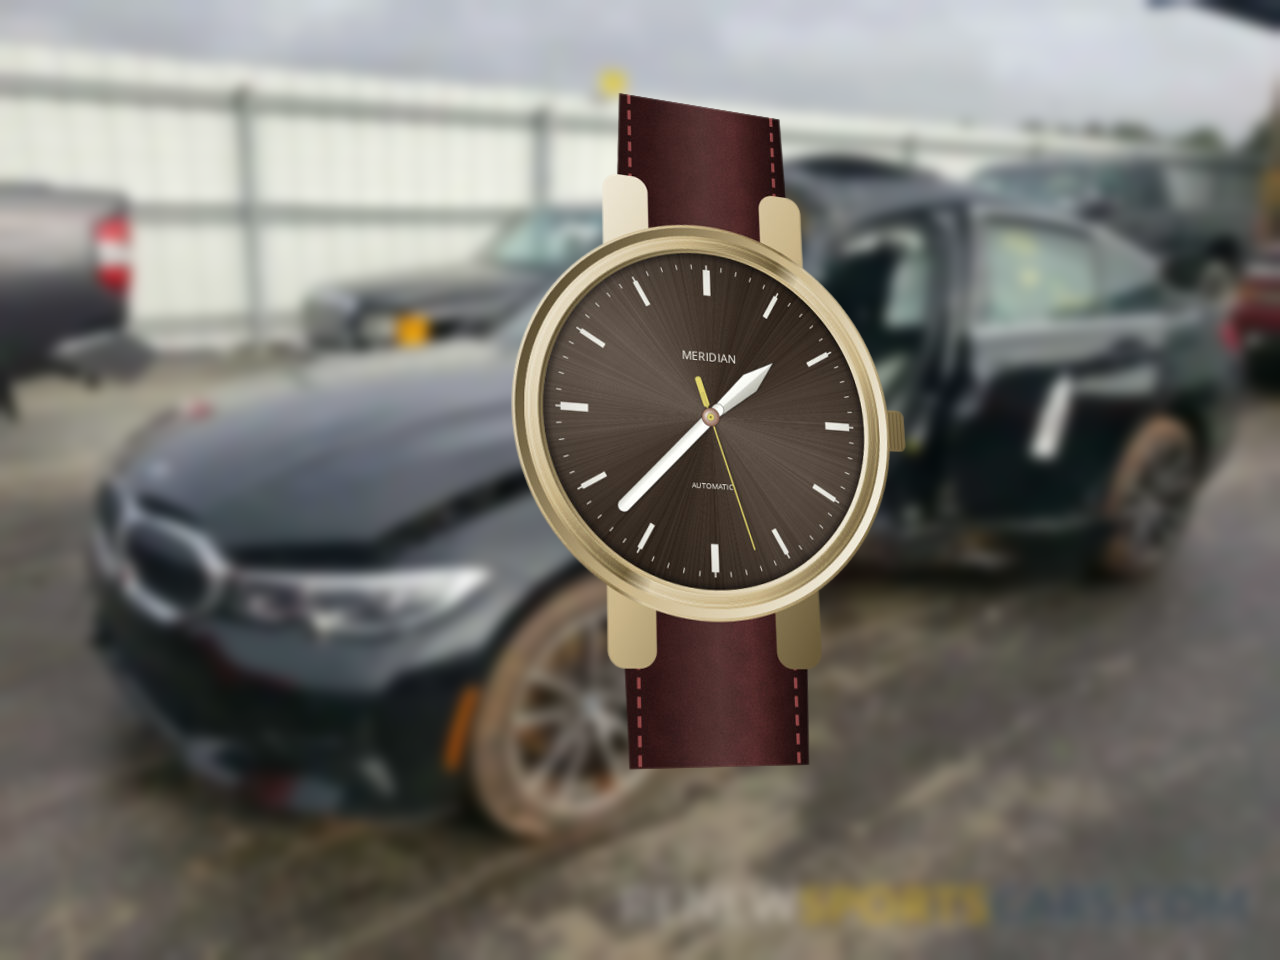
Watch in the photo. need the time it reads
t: 1:37:27
